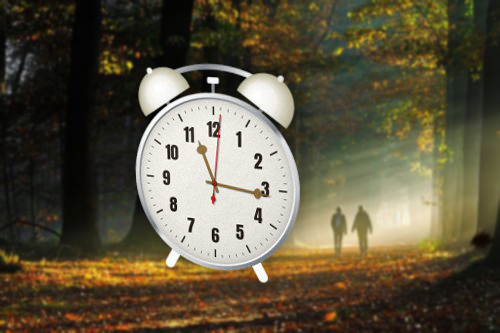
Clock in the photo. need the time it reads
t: 11:16:01
